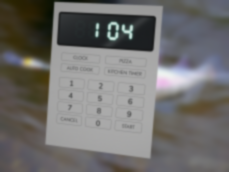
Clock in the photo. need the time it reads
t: 1:04
